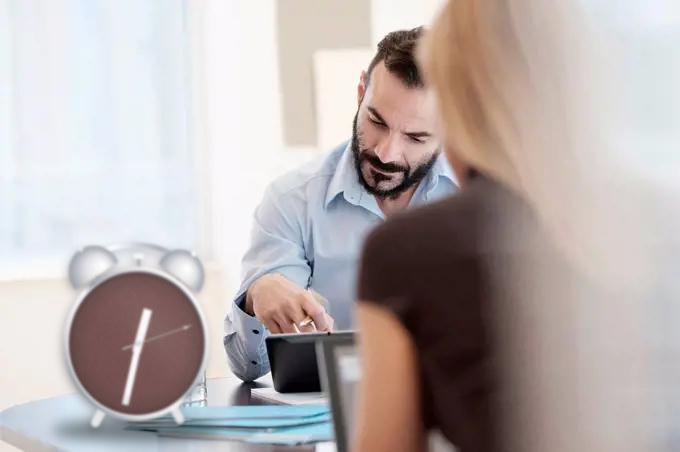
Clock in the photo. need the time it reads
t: 12:32:12
